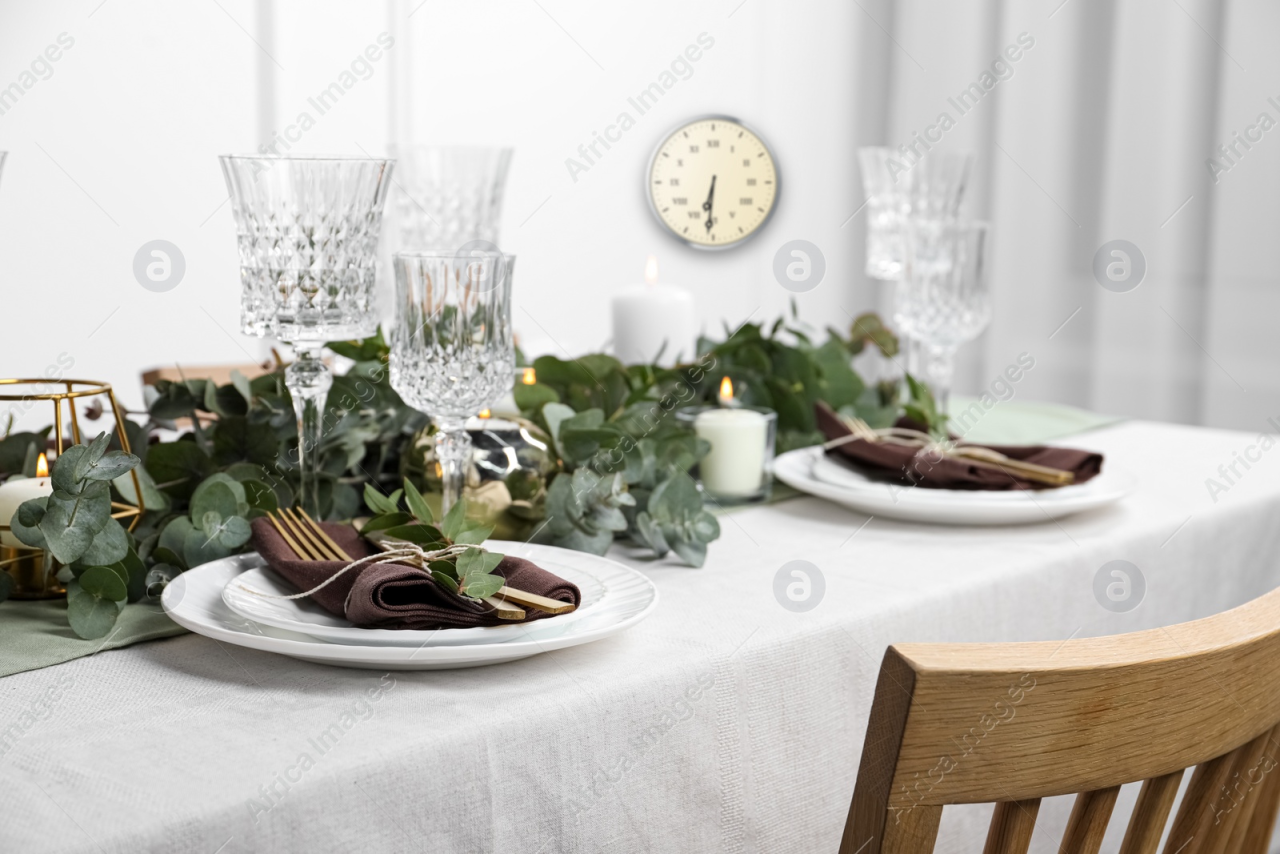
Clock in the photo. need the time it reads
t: 6:31
